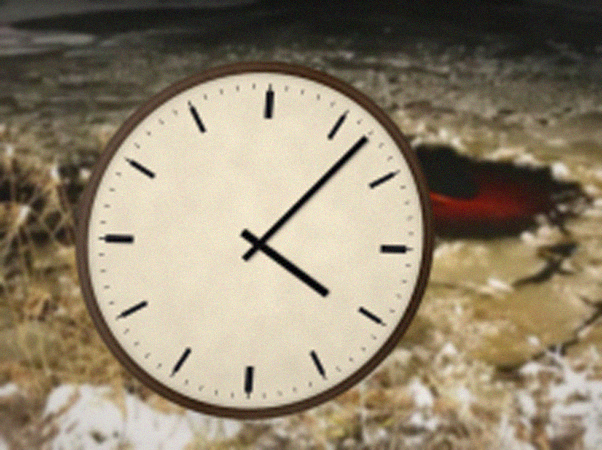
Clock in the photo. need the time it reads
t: 4:07
